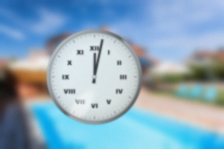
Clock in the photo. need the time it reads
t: 12:02
